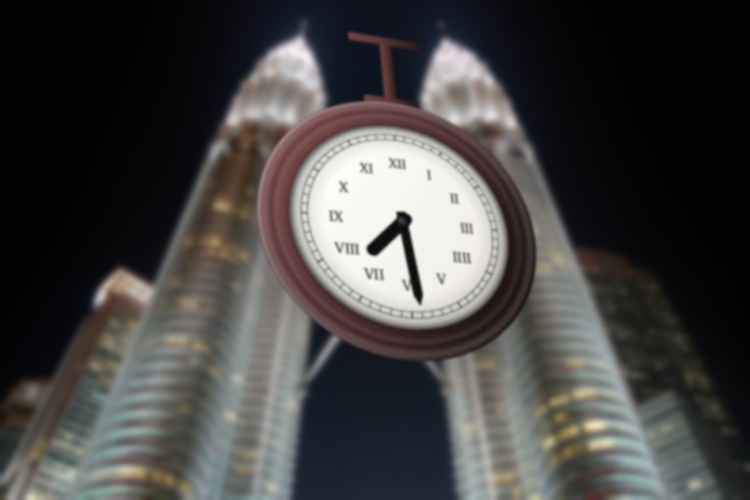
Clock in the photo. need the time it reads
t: 7:29
